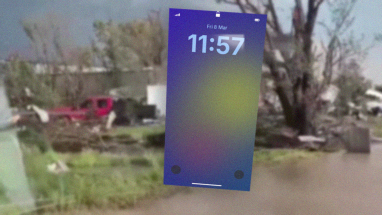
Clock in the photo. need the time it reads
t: 11:57
